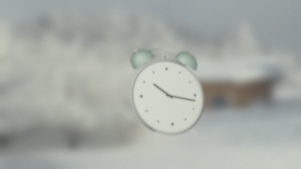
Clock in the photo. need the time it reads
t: 10:17
